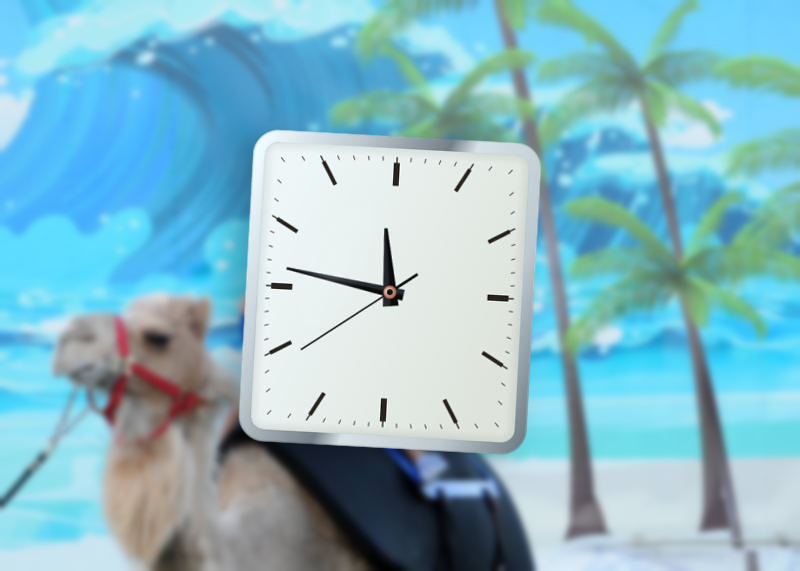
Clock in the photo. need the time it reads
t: 11:46:39
